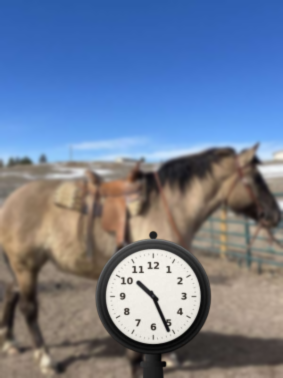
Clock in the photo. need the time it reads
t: 10:26
